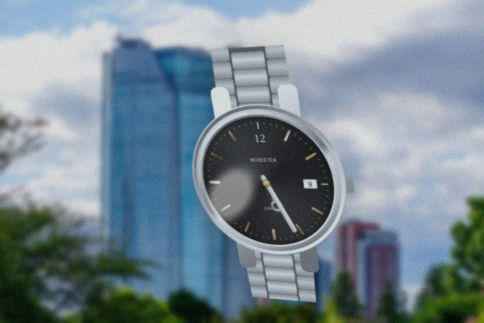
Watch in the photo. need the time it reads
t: 5:26
